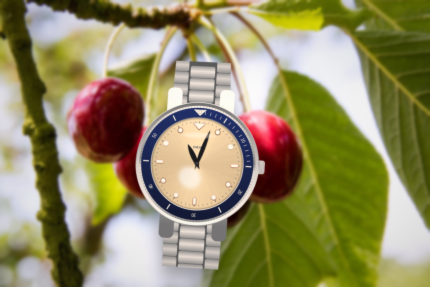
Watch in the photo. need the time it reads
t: 11:03
